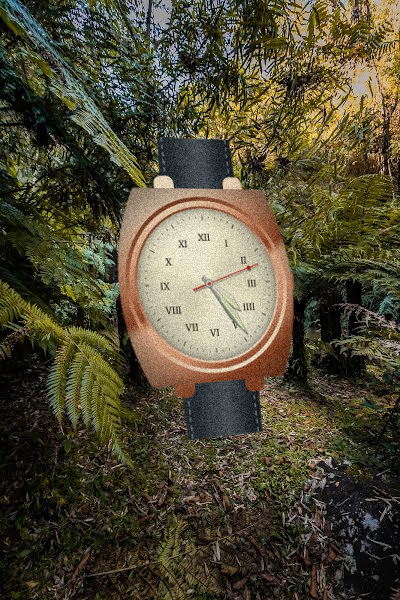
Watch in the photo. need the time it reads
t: 4:24:12
